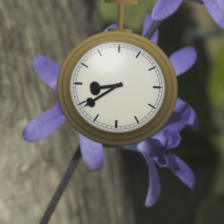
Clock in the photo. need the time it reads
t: 8:39
